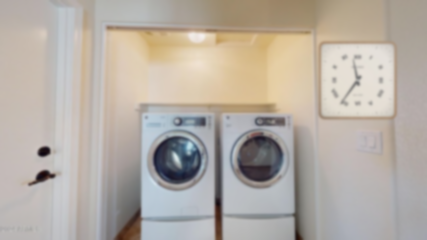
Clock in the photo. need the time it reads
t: 11:36
